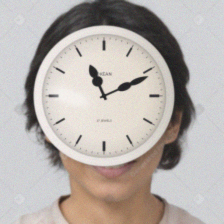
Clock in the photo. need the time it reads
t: 11:11
